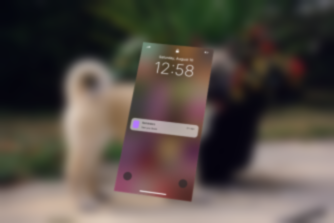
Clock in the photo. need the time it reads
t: 12:58
